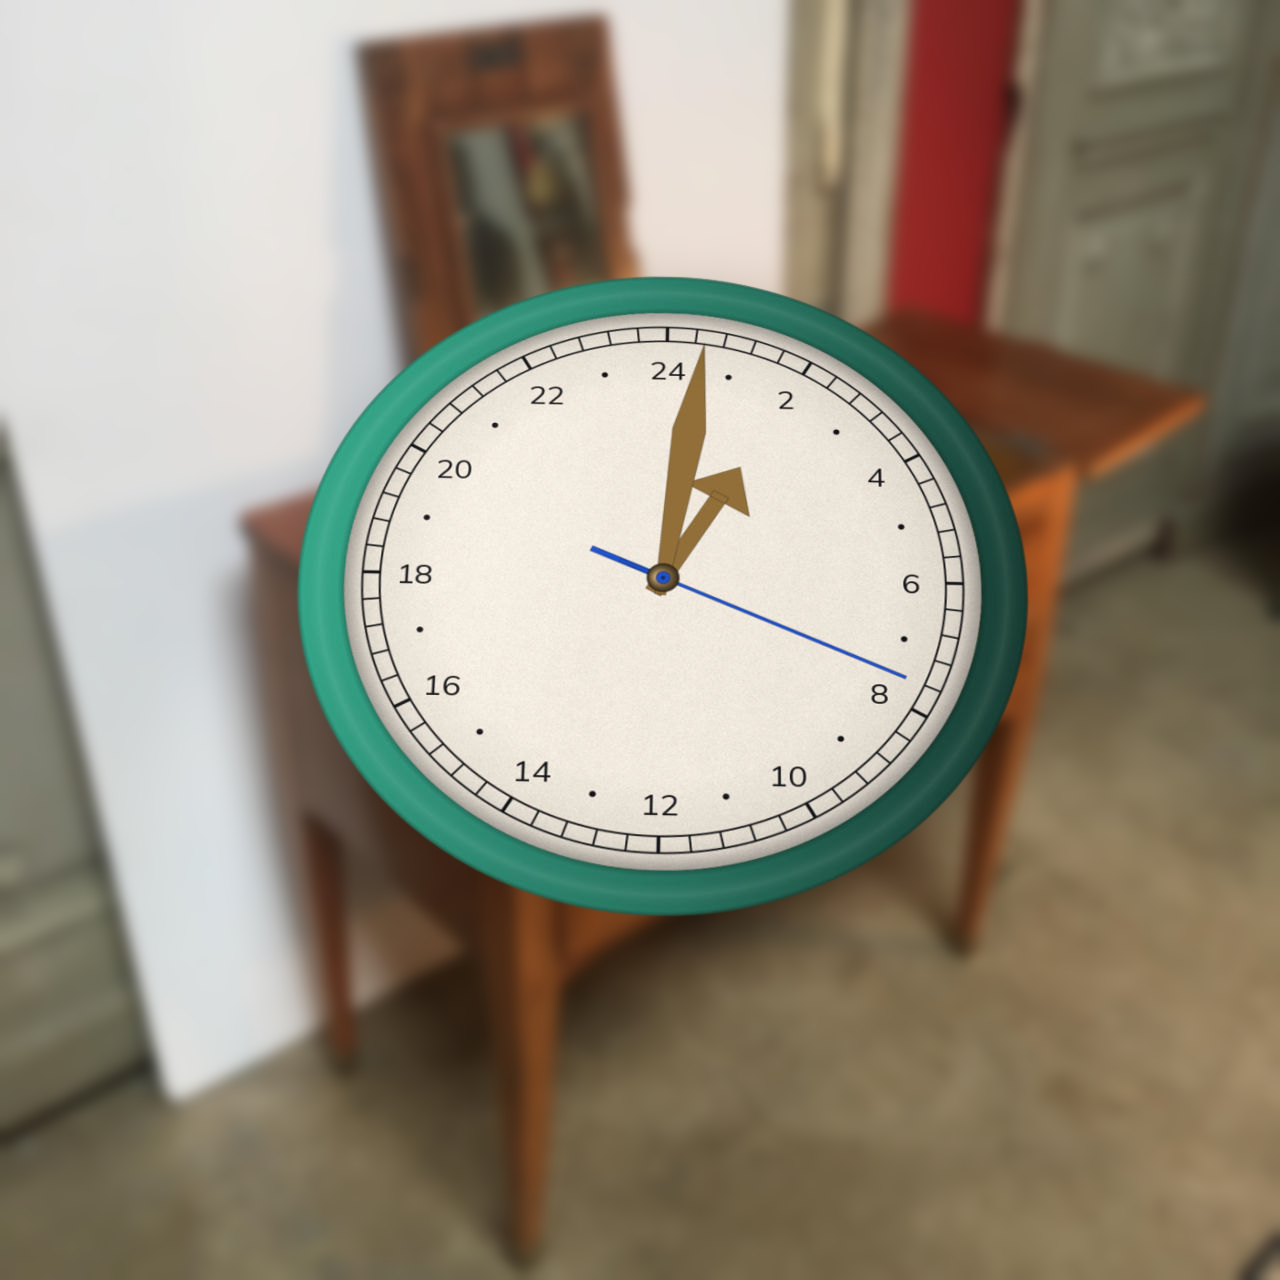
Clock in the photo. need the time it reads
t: 2:01:19
